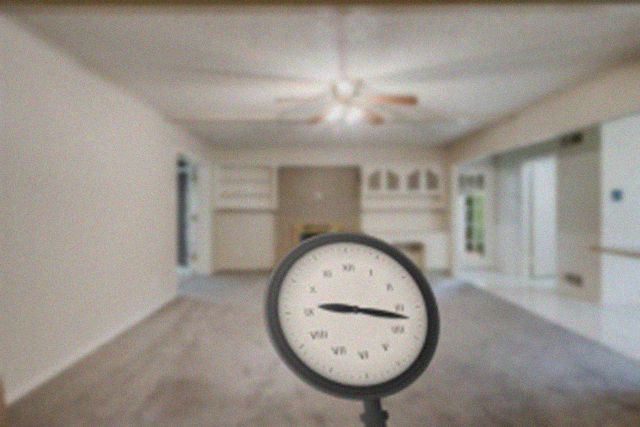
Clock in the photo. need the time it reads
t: 9:17
